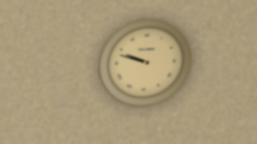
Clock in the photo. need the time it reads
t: 9:48
